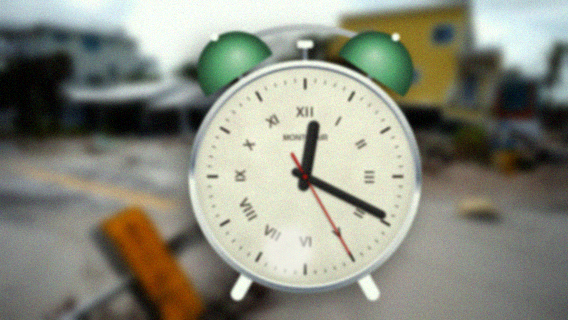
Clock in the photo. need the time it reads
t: 12:19:25
